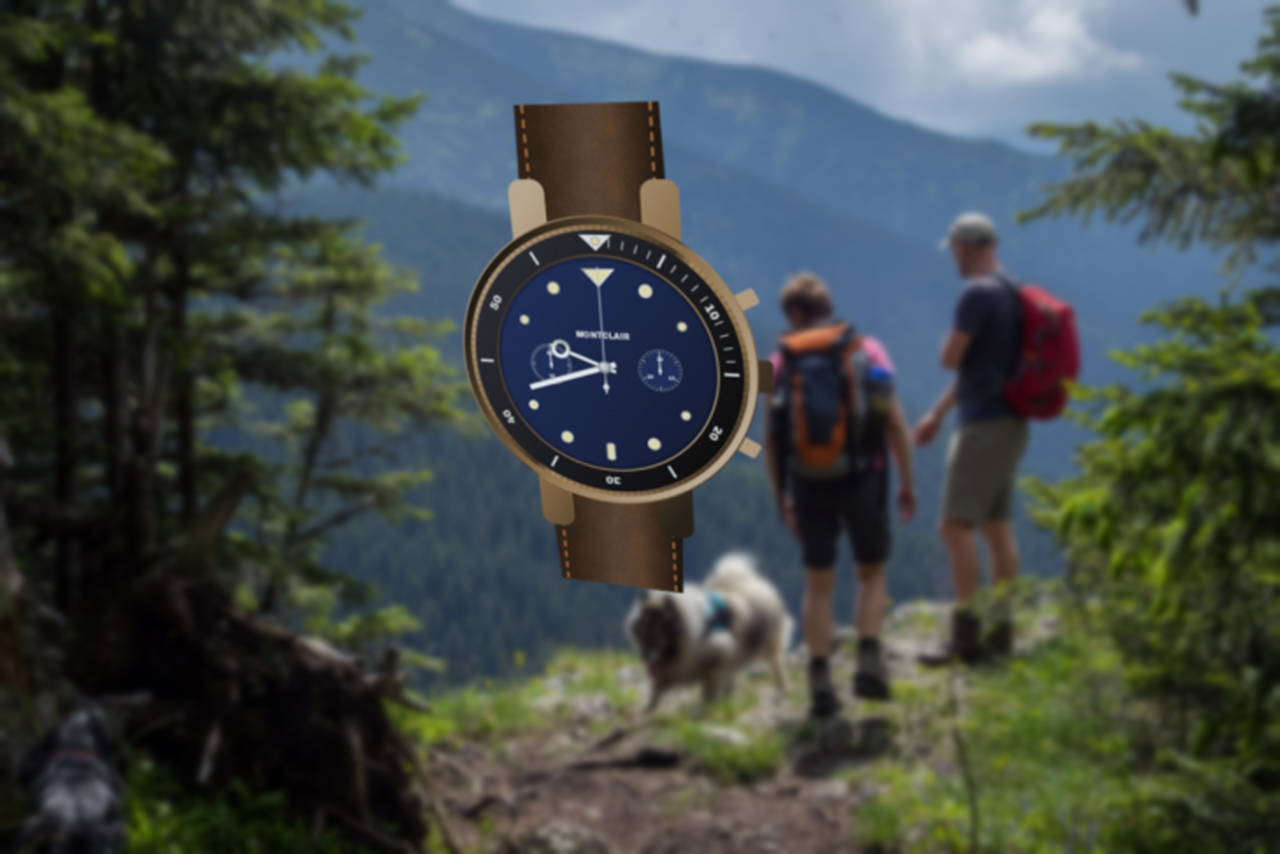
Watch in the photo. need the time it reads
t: 9:42
